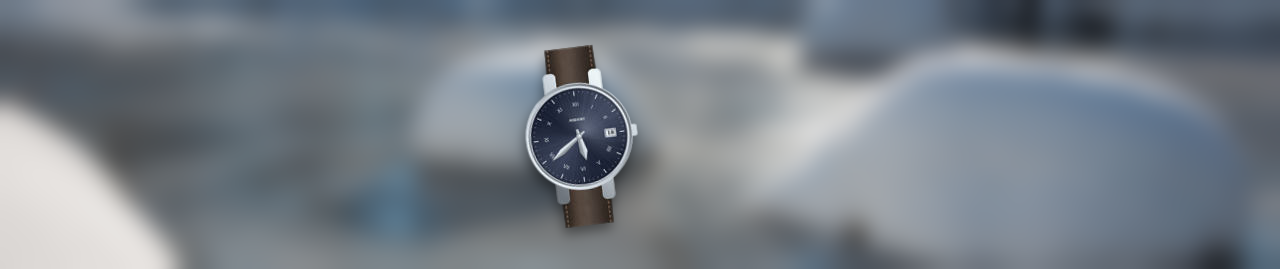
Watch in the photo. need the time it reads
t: 5:39
